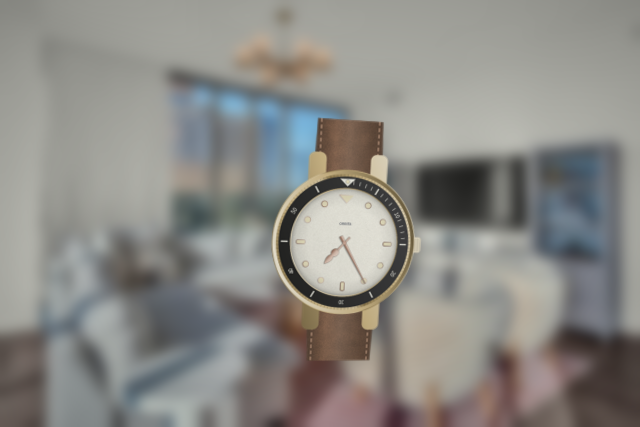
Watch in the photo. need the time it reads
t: 7:25
